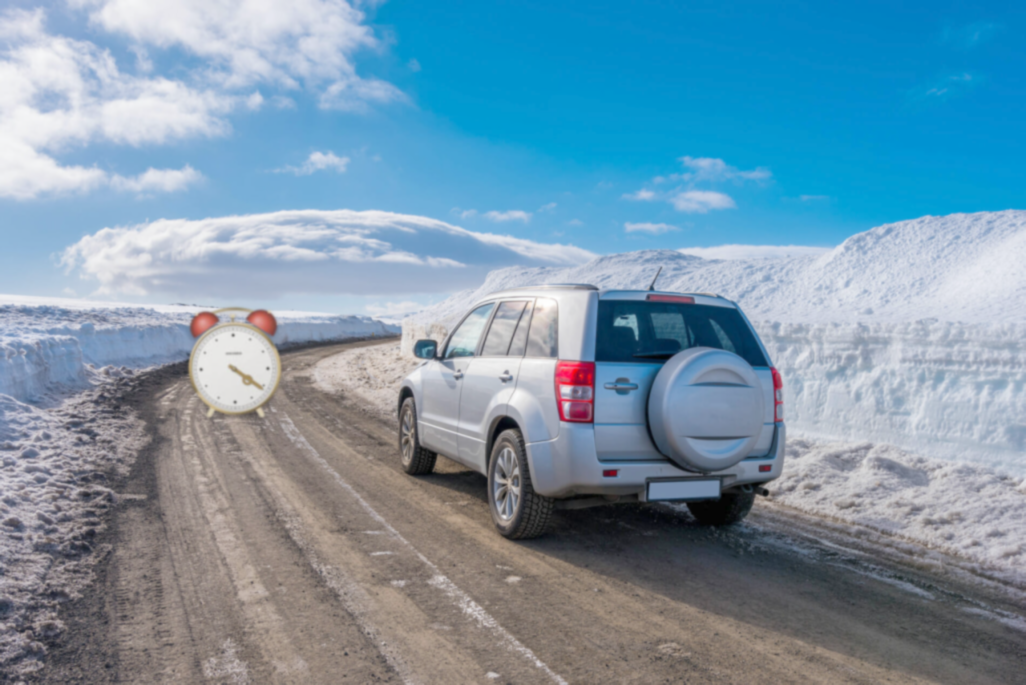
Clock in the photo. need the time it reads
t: 4:21
